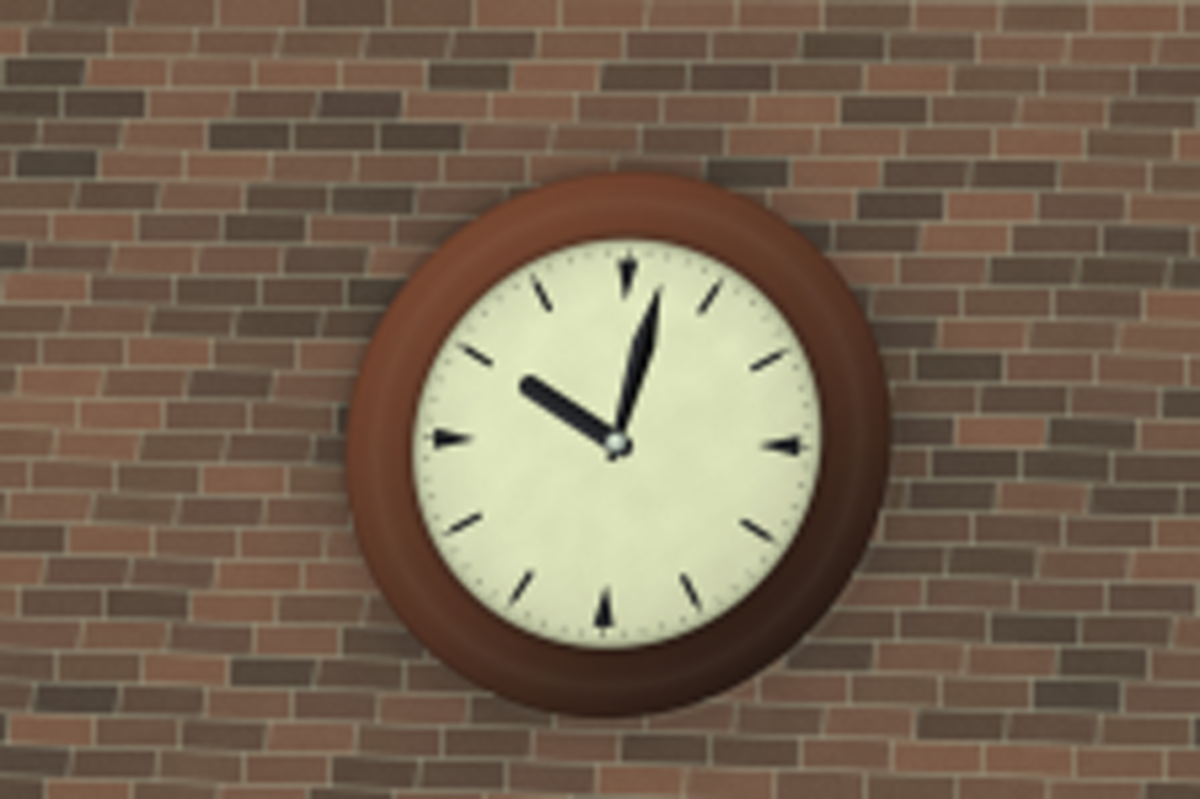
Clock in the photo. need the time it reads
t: 10:02
